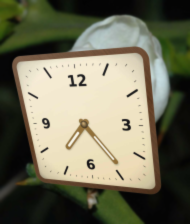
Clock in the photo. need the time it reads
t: 7:24
